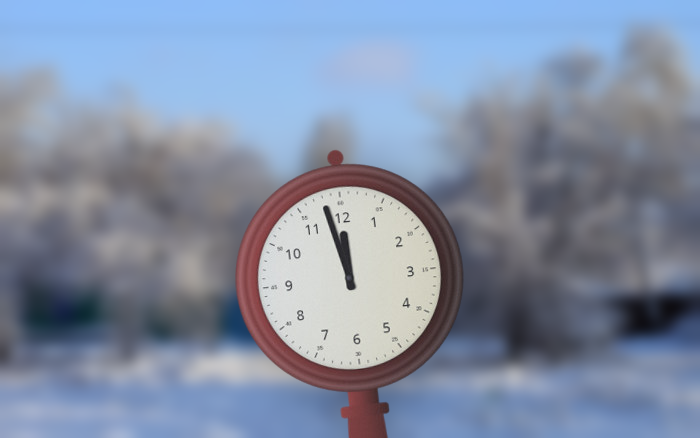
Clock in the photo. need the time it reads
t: 11:58
